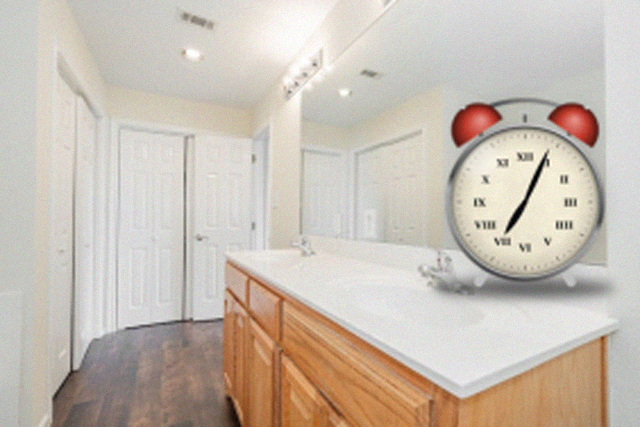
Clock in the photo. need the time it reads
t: 7:04
